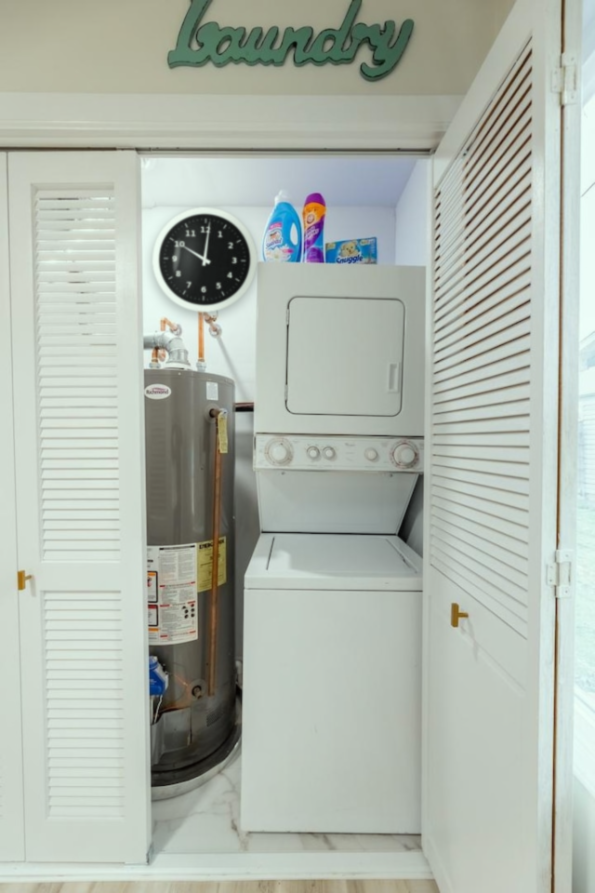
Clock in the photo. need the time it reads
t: 10:01
